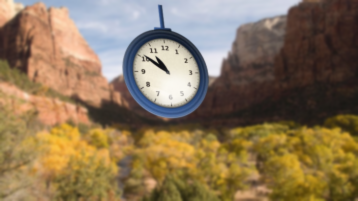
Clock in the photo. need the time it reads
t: 10:51
